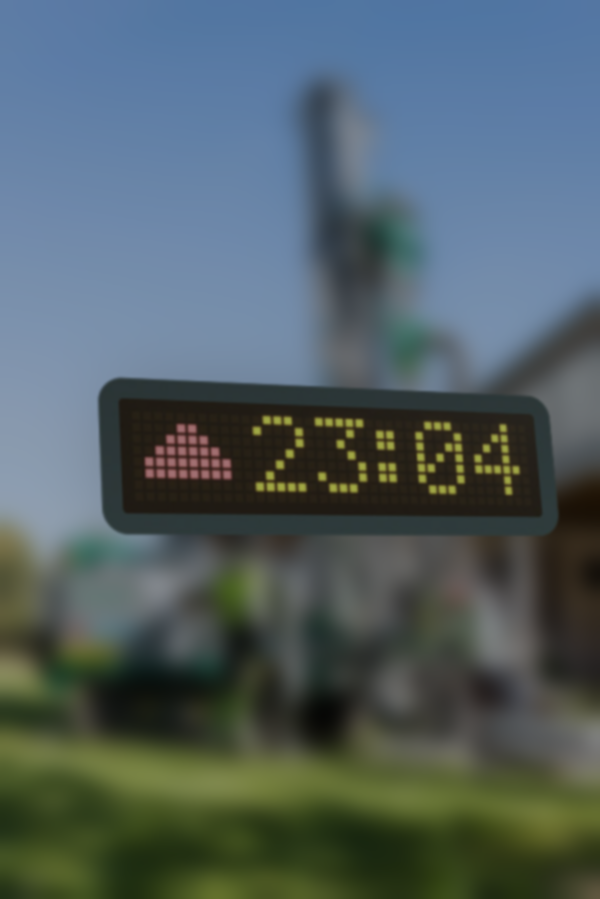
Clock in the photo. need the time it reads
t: 23:04
